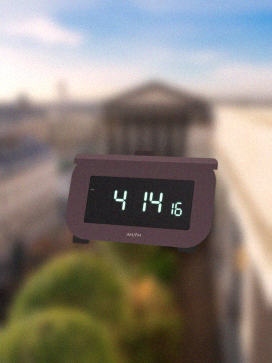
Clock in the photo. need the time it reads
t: 4:14:16
